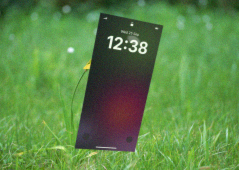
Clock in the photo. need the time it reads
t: 12:38
